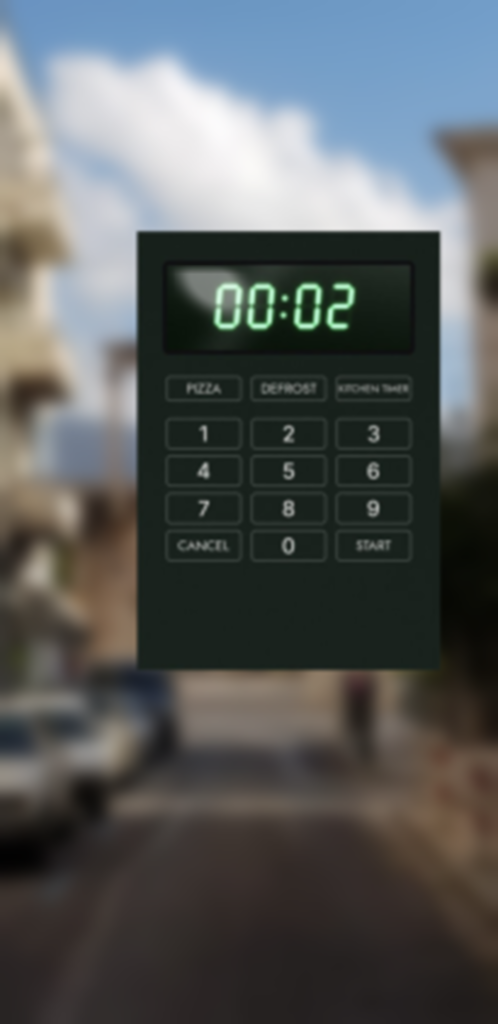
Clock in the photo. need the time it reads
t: 0:02
